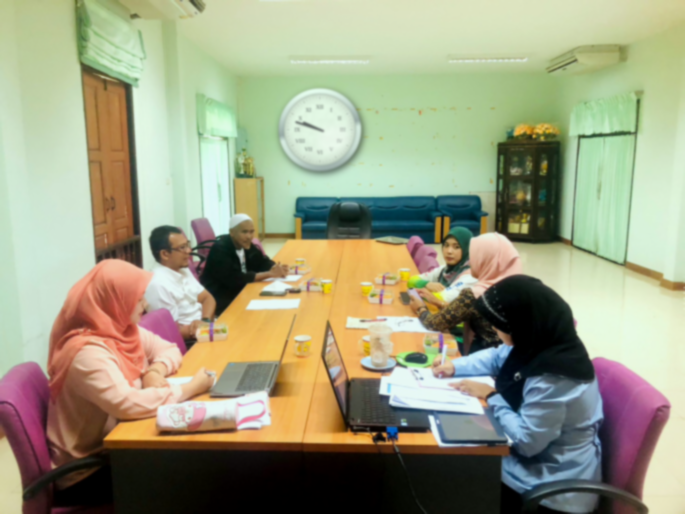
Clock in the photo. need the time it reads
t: 9:48
